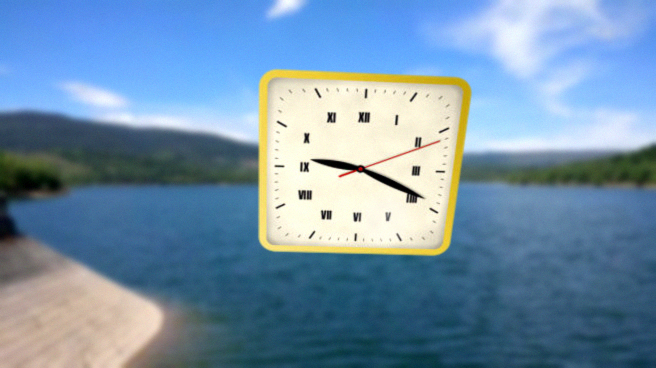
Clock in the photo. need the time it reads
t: 9:19:11
